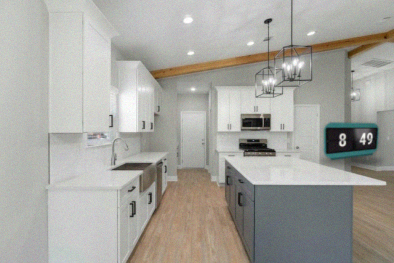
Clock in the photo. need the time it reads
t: 8:49
